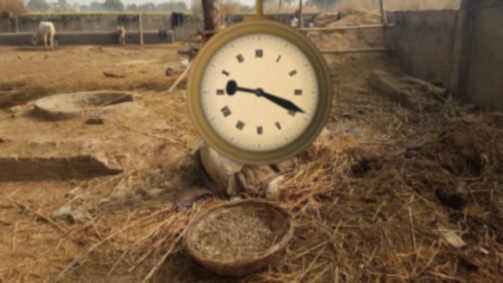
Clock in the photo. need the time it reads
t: 9:19
